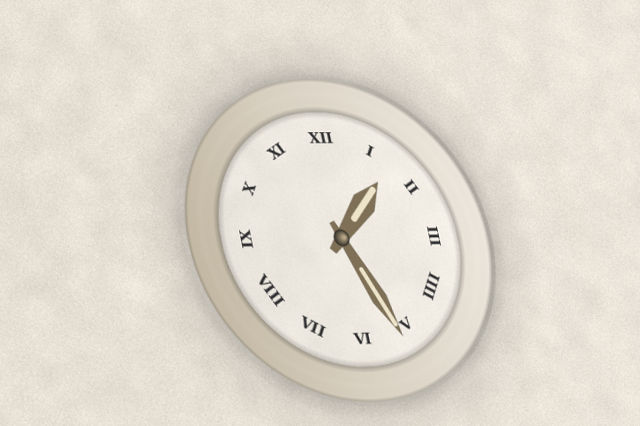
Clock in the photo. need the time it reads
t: 1:26
